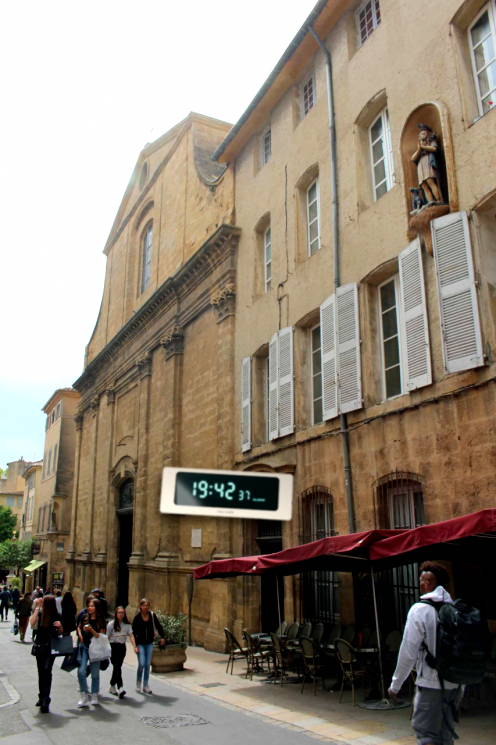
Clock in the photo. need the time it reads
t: 19:42
